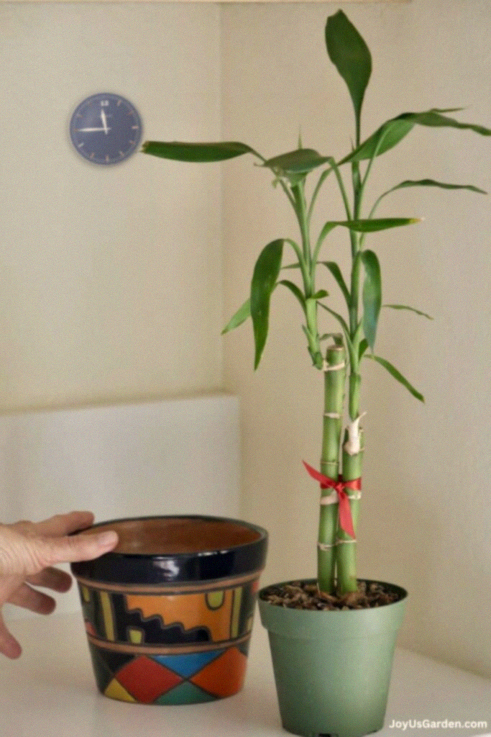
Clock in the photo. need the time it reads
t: 11:45
